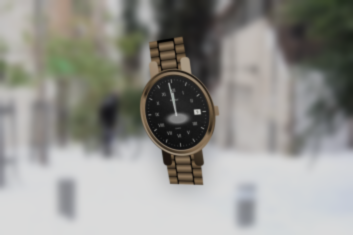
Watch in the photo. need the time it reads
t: 11:59
